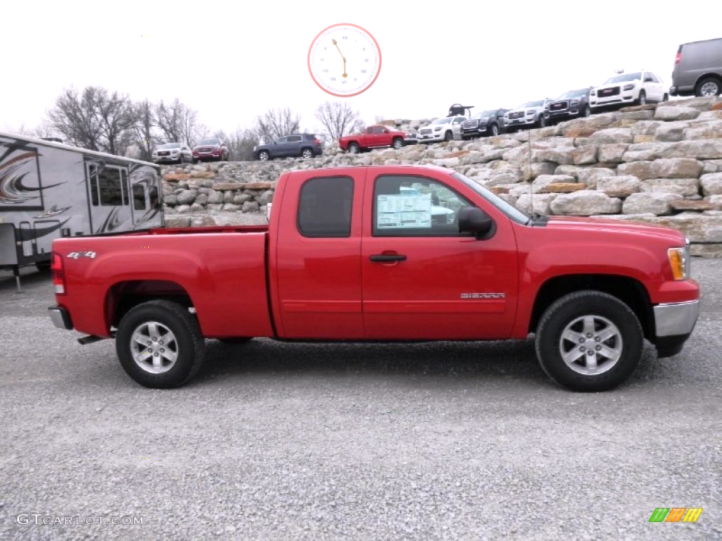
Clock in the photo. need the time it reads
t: 5:55
